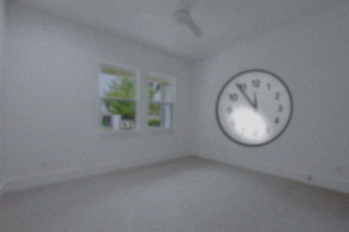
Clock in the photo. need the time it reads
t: 11:54
